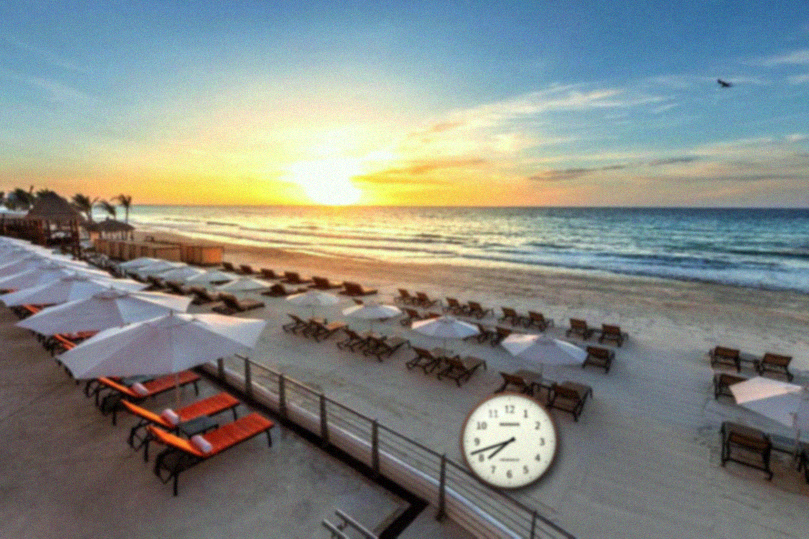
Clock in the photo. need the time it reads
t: 7:42
